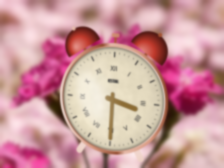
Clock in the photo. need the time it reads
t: 3:30
